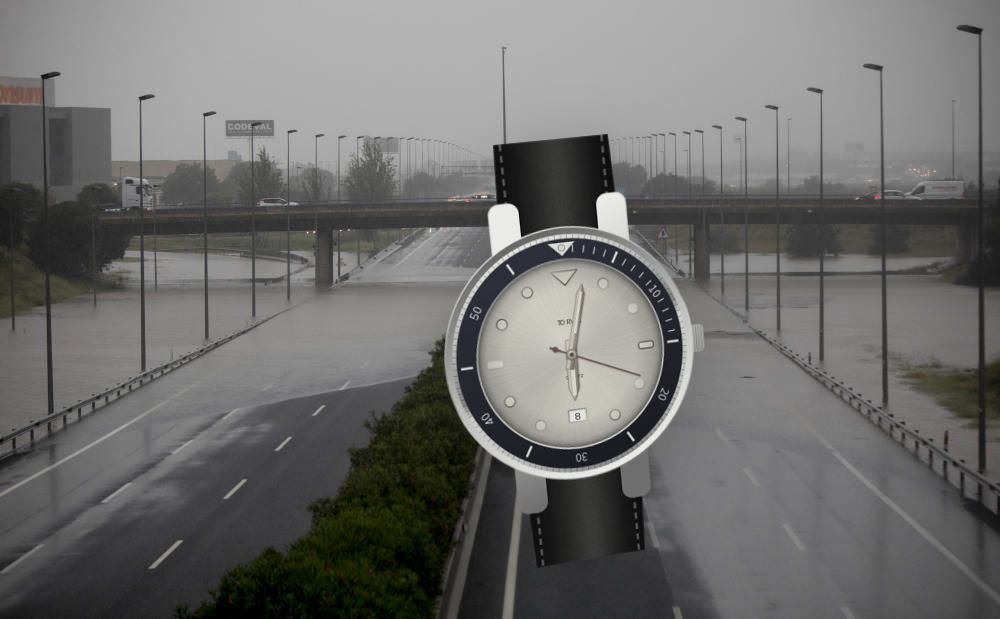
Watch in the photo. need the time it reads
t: 6:02:19
